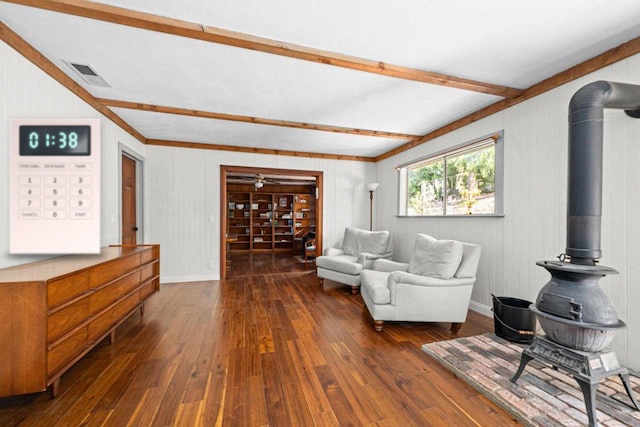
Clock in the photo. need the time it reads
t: 1:38
